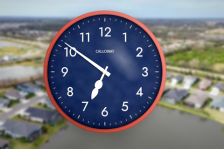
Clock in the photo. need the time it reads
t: 6:51
